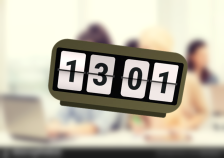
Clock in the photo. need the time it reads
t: 13:01
